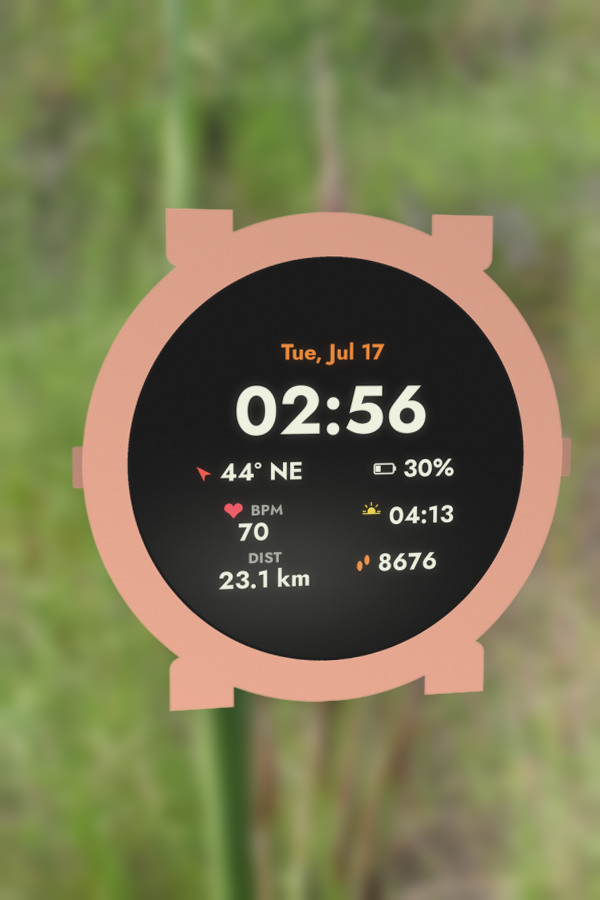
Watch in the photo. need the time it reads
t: 2:56
